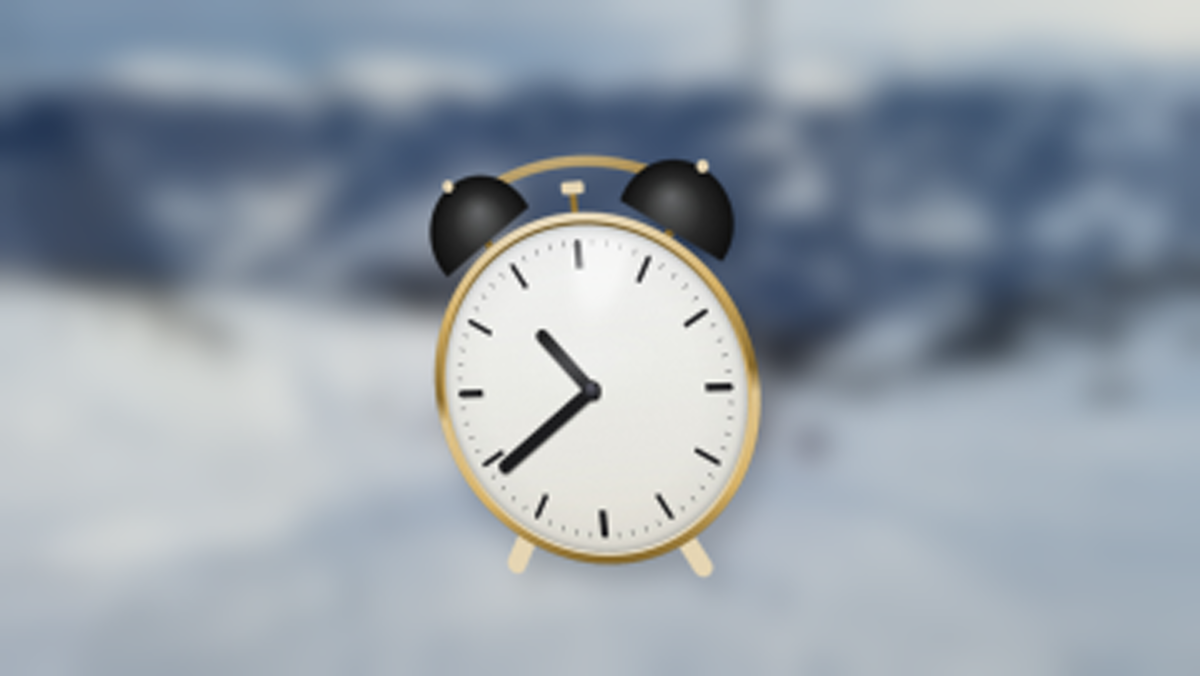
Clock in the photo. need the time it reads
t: 10:39
